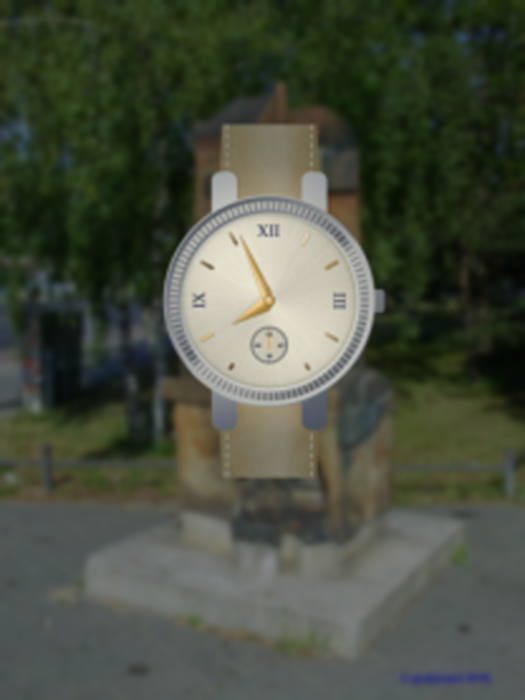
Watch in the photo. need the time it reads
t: 7:56
